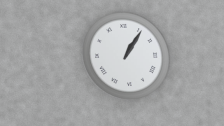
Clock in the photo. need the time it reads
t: 1:06
